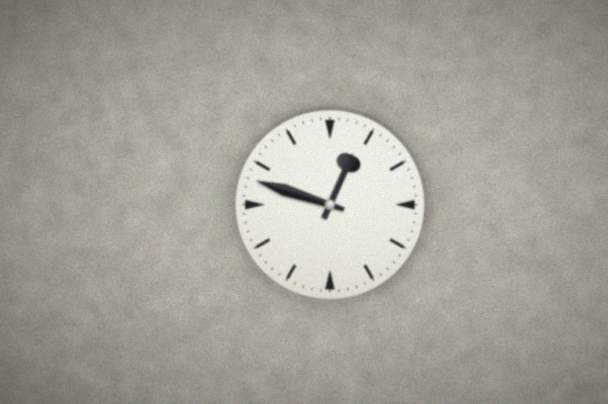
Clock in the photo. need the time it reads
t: 12:48
